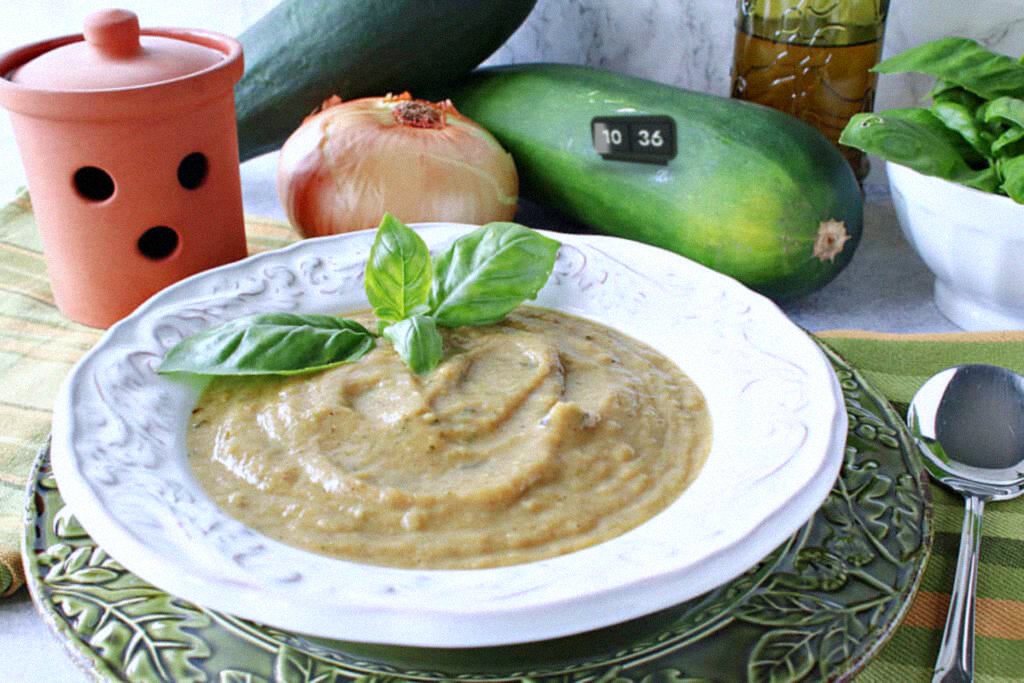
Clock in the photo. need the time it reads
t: 10:36
